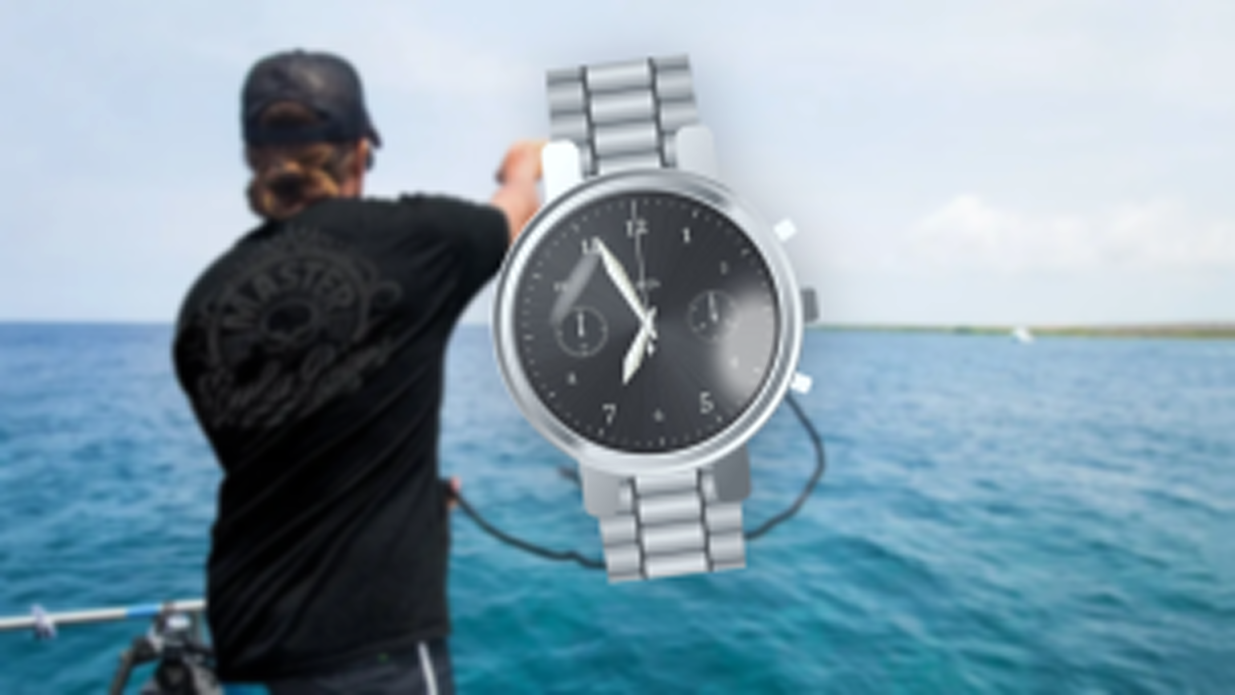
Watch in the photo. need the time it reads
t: 6:56
